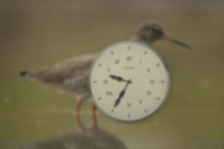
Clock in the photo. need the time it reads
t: 9:35
